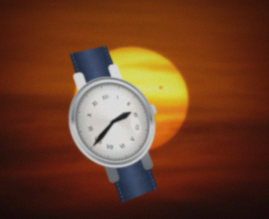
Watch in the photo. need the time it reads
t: 2:40
